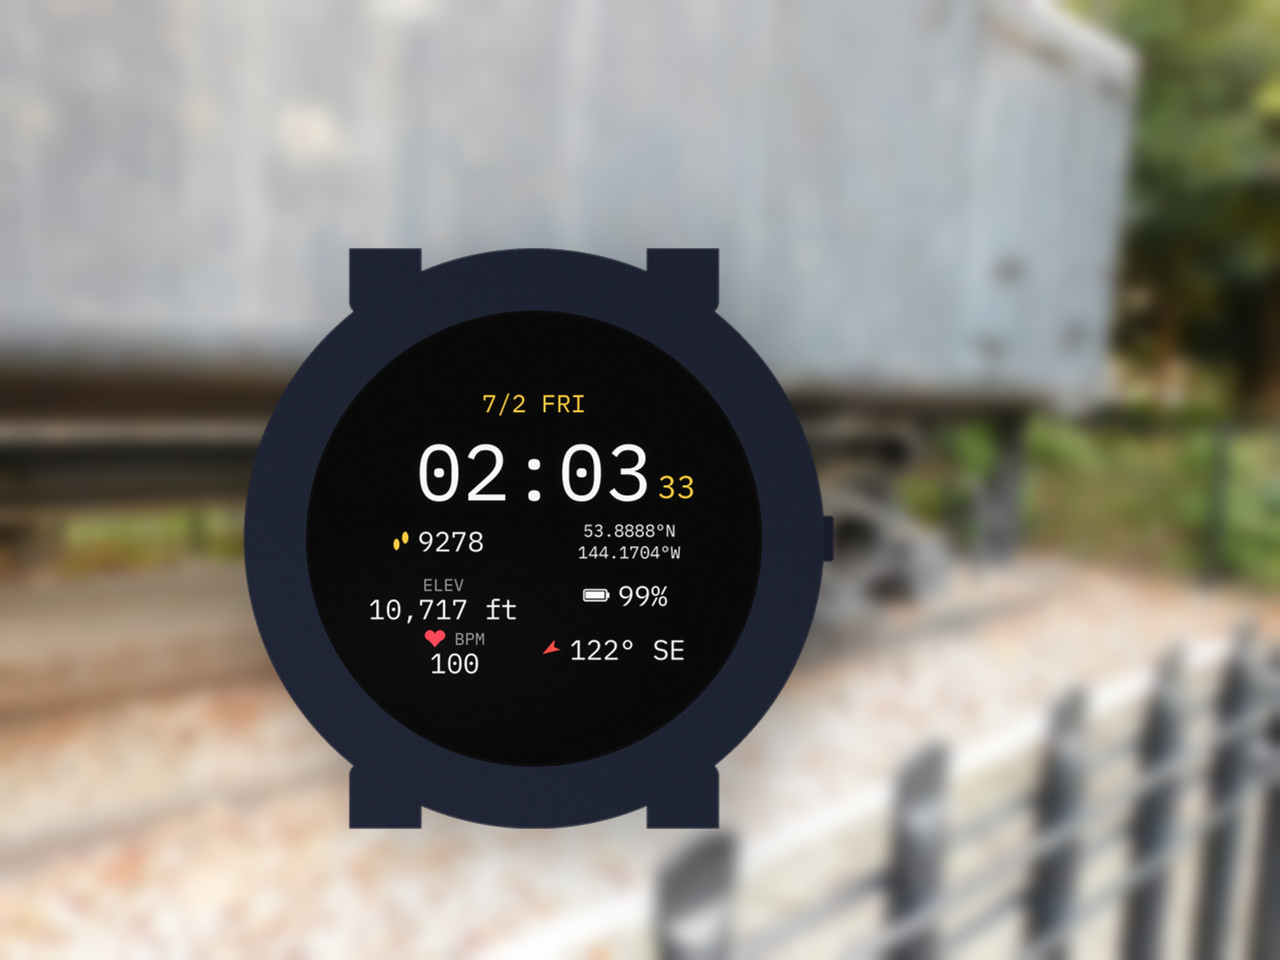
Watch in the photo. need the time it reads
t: 2:03:33
